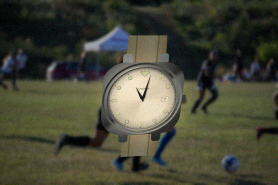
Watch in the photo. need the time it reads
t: 11:02
